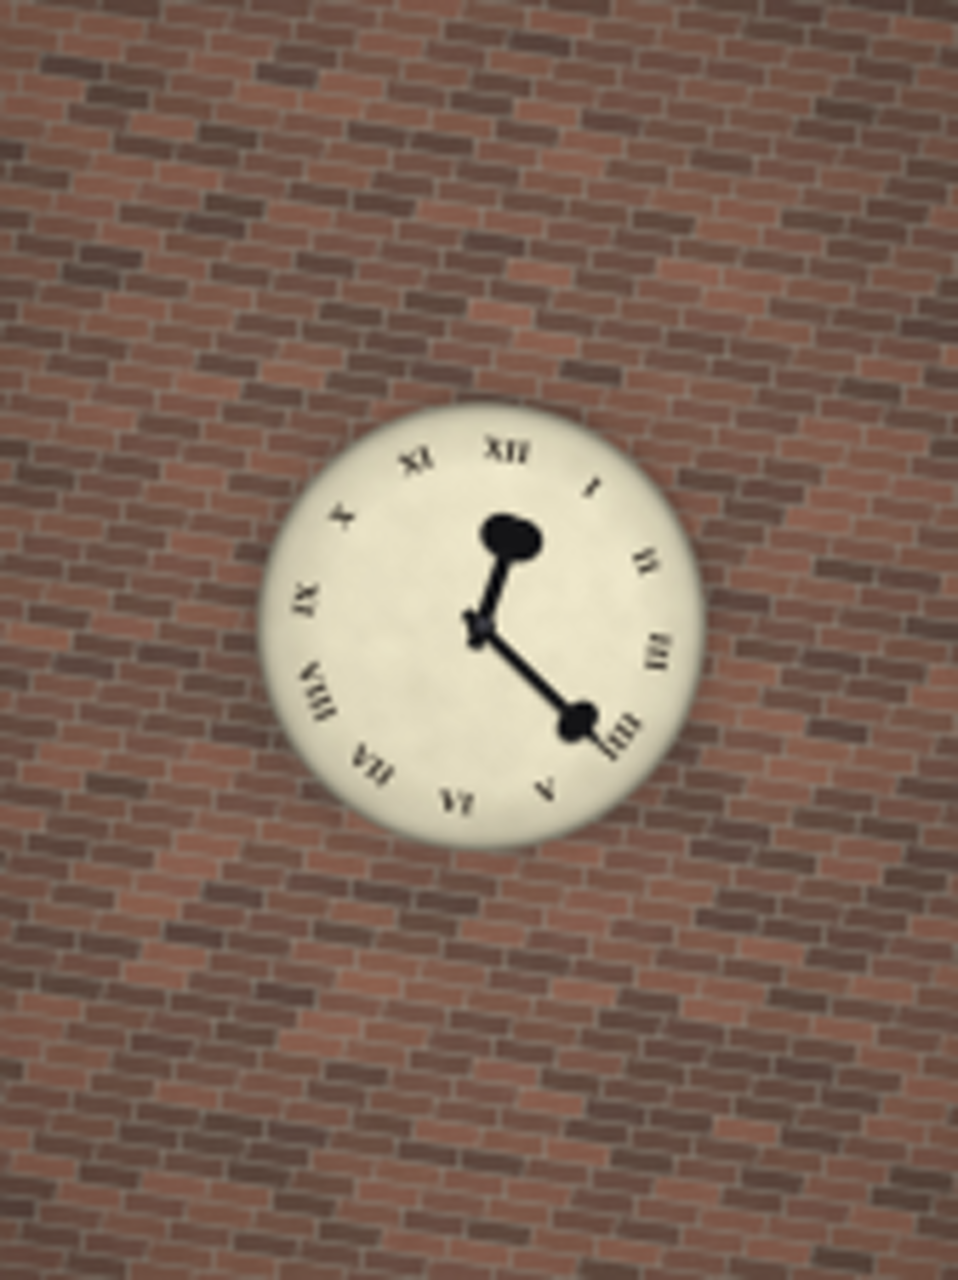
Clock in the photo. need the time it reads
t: 12:21
